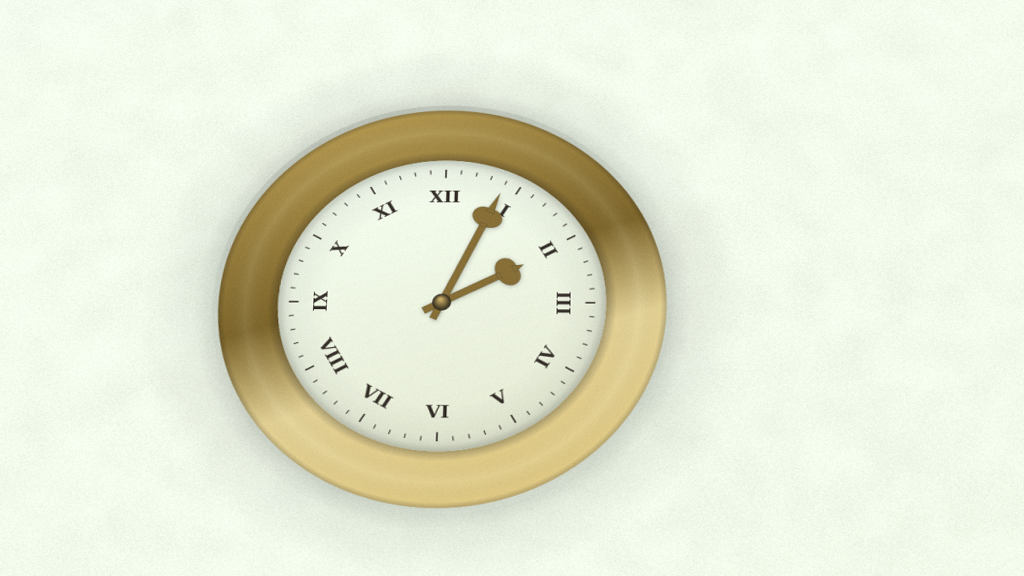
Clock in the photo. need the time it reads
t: 2:04
